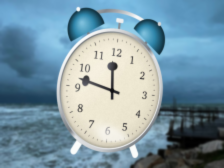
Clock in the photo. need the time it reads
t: 11:47
